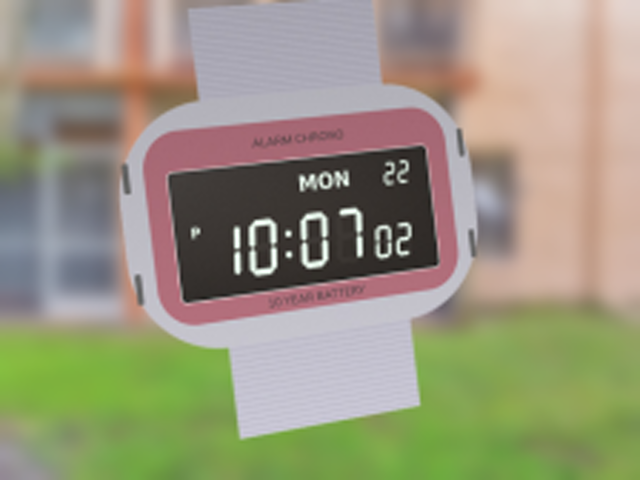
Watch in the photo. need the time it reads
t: 10:07:02
